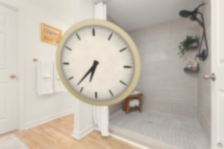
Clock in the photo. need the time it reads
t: 6:37
